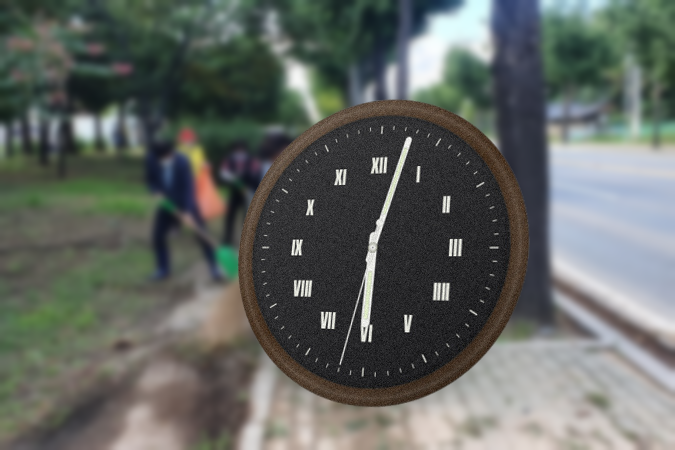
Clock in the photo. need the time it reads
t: 6:02:32
